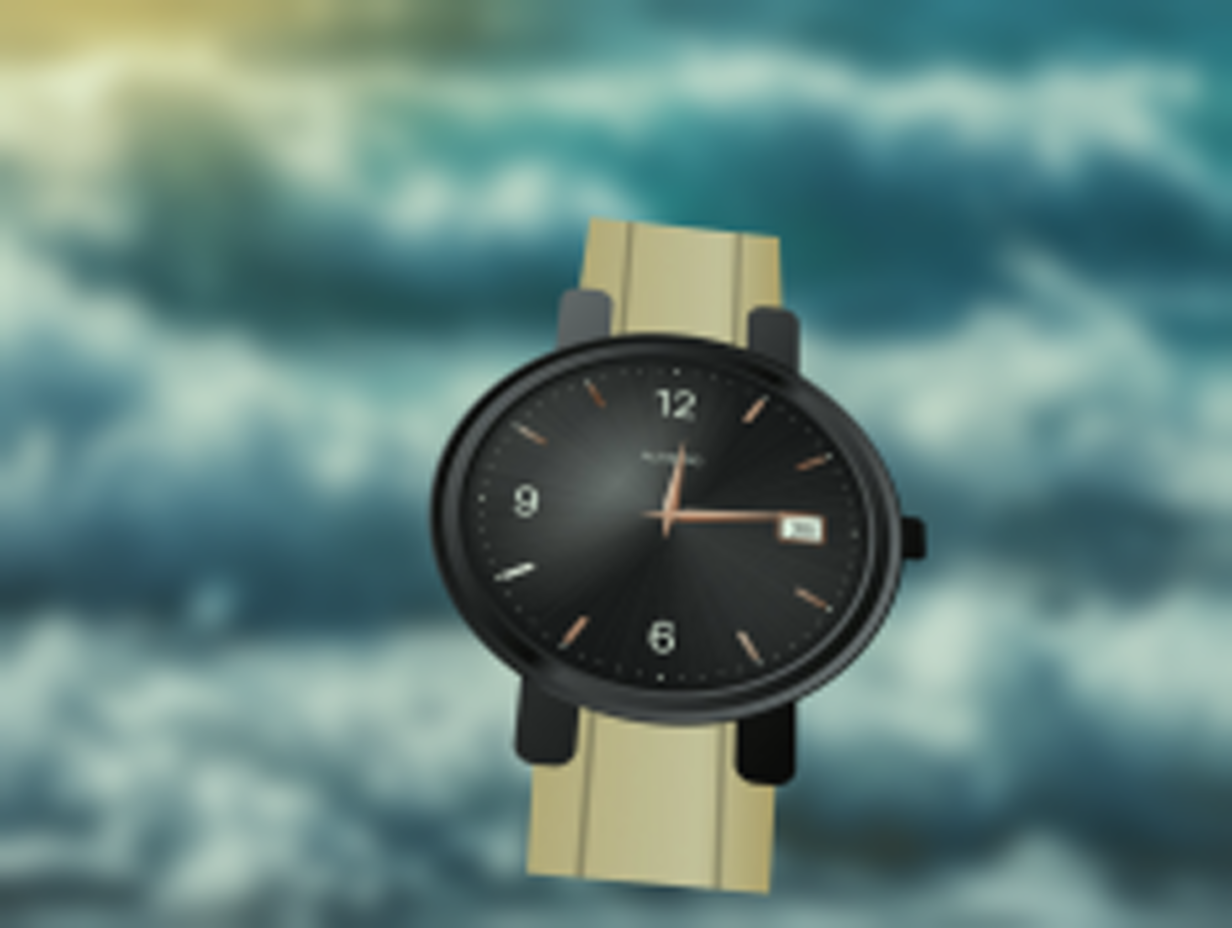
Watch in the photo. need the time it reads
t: 12:14
